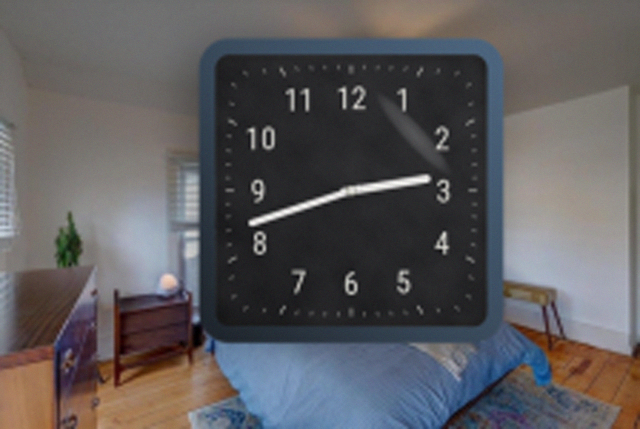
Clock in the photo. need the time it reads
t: 2:42
